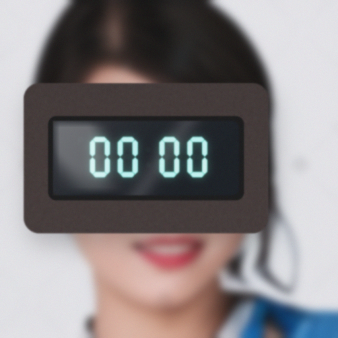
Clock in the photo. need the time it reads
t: 0:00
